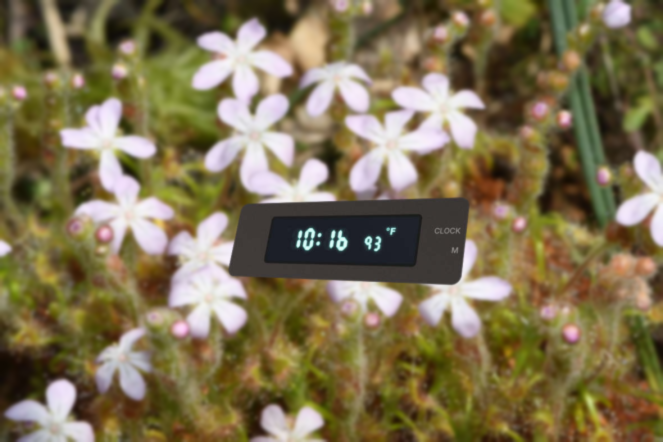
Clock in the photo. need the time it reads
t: 10:16
